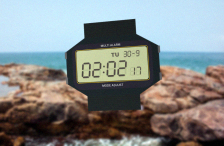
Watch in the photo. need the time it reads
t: 2:02:17
